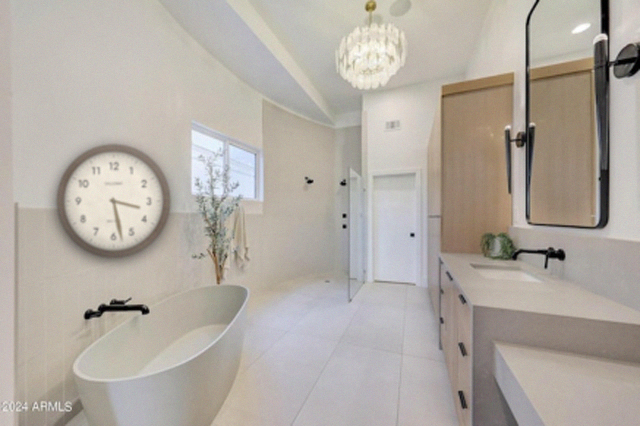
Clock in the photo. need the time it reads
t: 3:28
